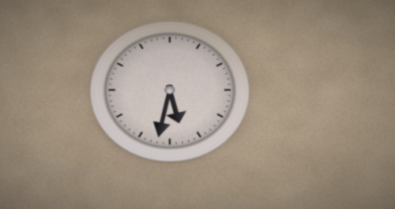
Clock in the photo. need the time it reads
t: 5:32
